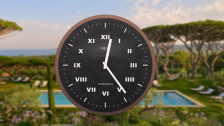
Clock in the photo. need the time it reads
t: 12:24
